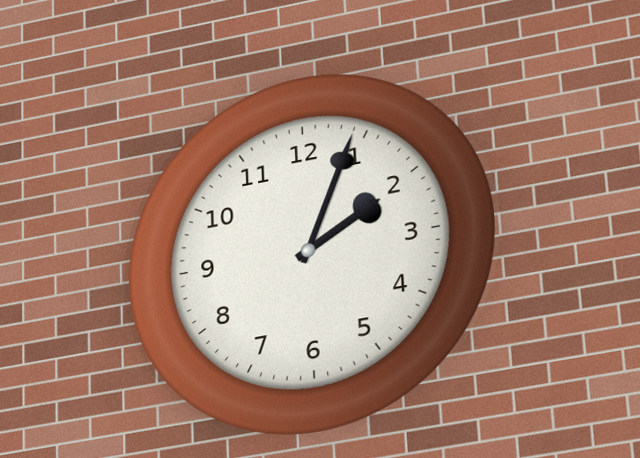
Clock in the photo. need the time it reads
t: 2:04
